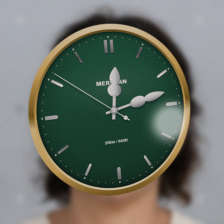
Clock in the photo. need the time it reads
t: 12:12:51
